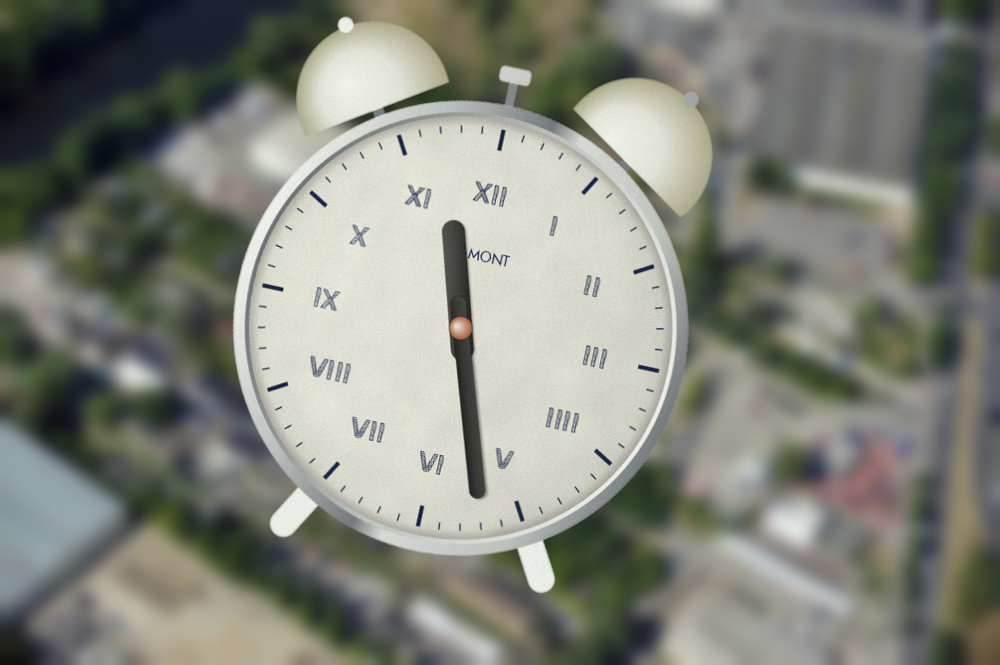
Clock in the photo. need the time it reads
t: 11:27
